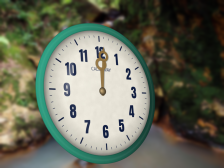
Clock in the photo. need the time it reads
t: 12:01
